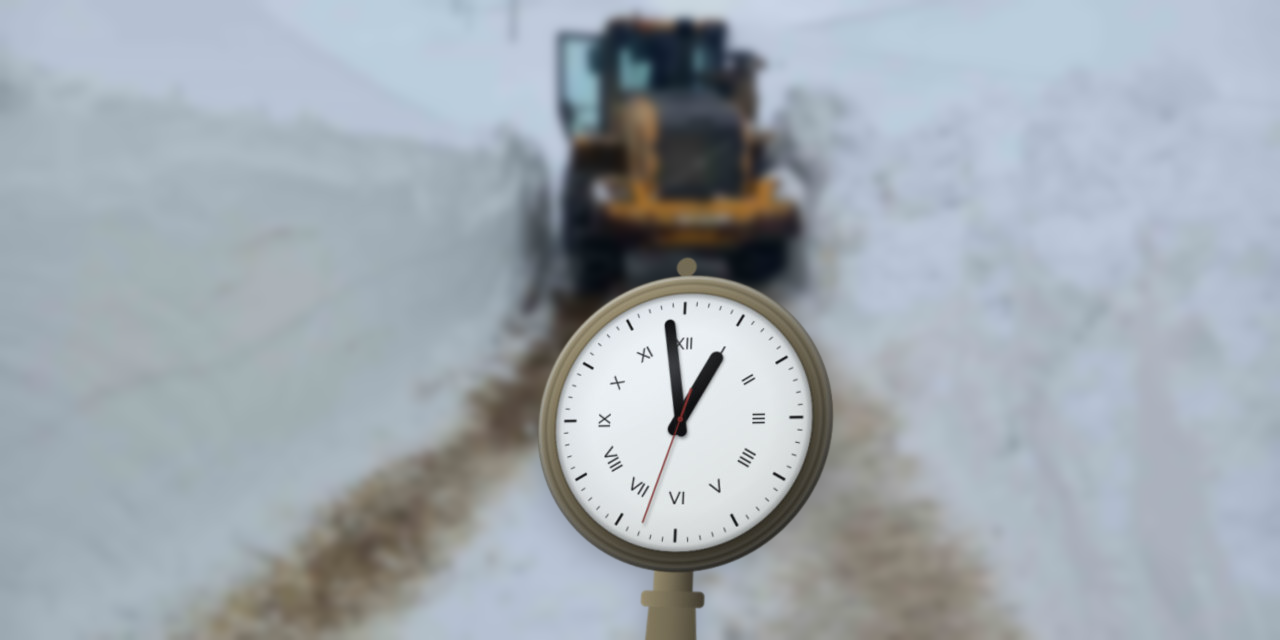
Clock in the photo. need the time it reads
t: 12:58:33
